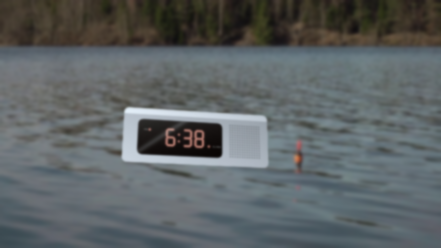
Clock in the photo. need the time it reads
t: 6:38
